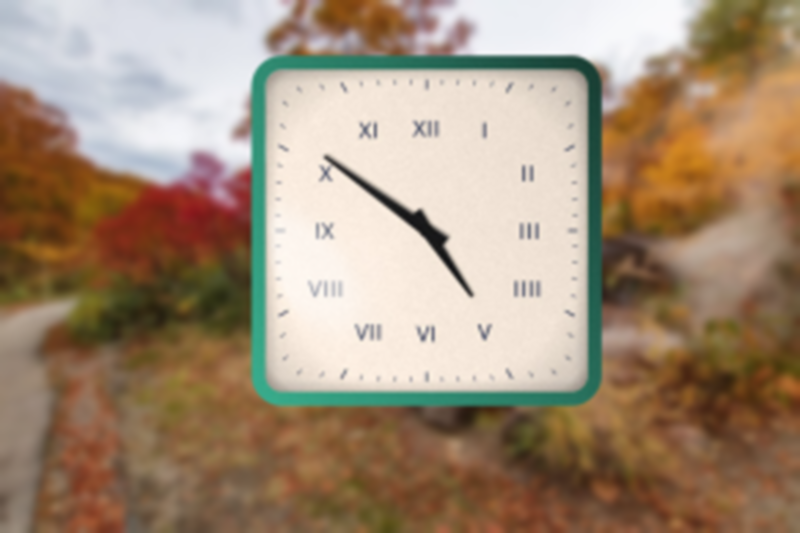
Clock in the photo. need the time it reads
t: 4:51
